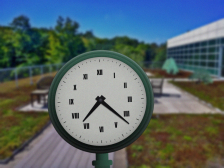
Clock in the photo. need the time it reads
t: 7:22
